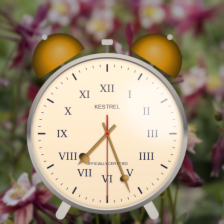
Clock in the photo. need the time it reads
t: 7:26:30
